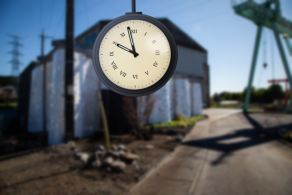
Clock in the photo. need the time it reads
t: 9:58
